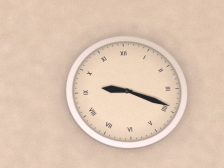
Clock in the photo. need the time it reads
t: 9:19
